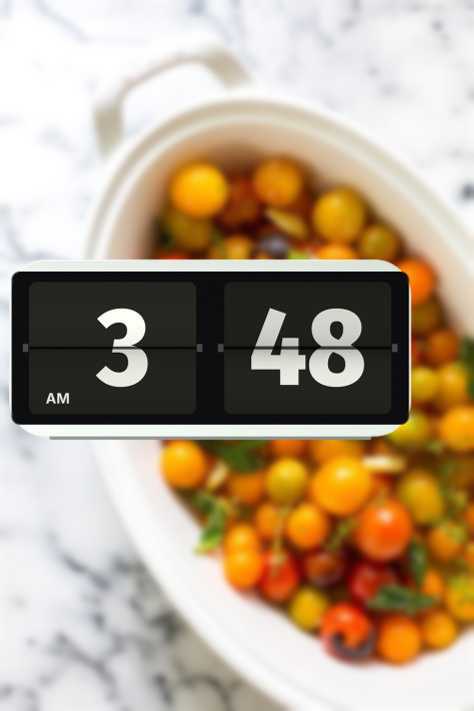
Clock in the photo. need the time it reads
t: 3:48
